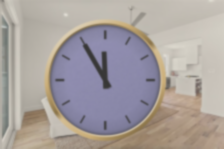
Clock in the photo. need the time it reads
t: 11:55
